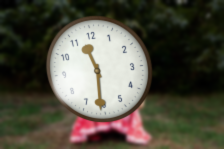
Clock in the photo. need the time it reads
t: 11:31
